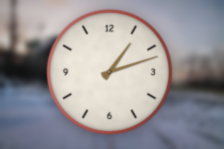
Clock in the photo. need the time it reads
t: 1:12
